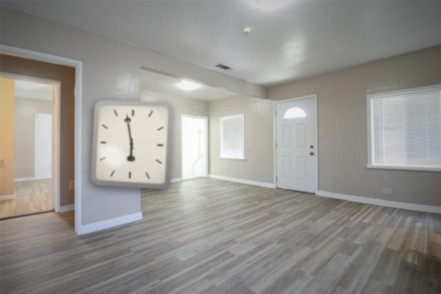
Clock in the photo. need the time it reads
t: 5:58
